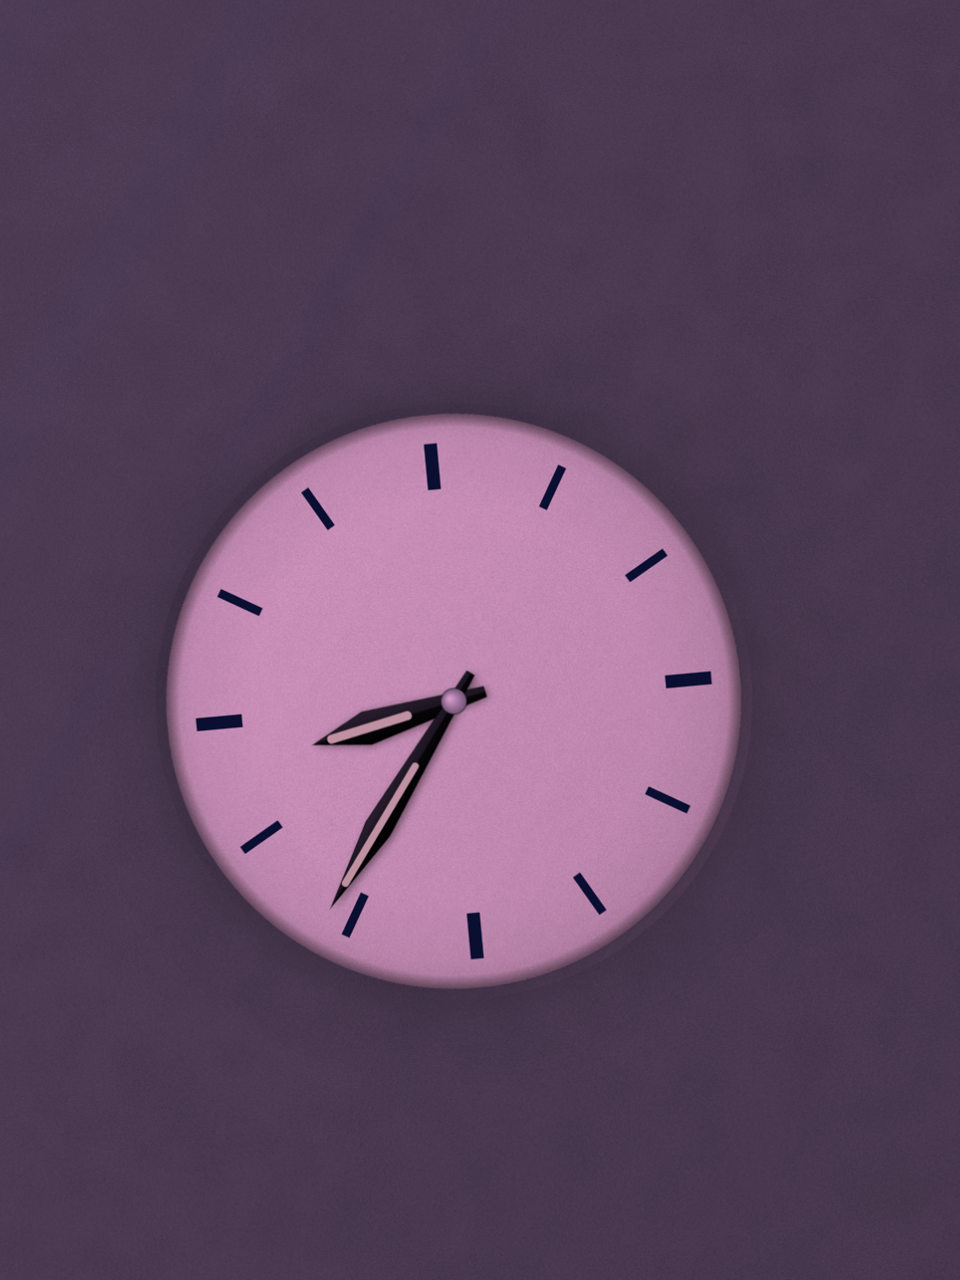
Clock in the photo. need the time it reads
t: 8:36
